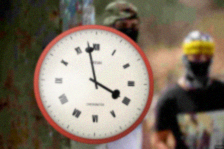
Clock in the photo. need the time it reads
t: 3:58
